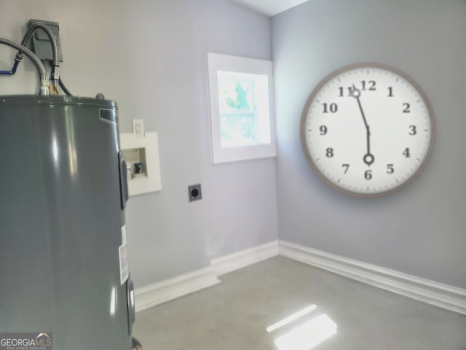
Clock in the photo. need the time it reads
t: 5:57
